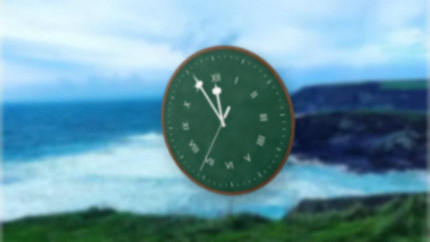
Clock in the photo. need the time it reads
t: 11:55:36
